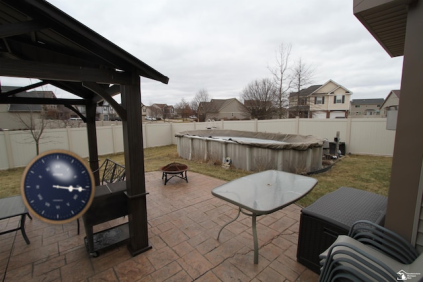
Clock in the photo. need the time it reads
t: 3:16
